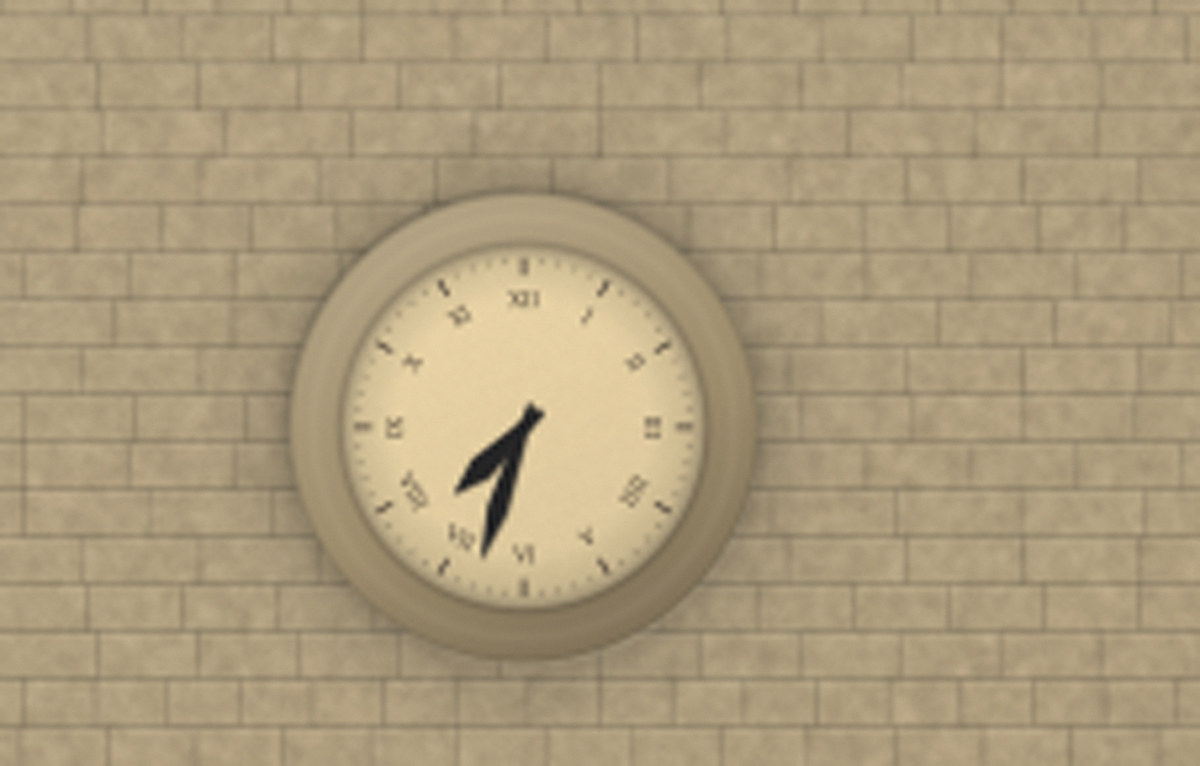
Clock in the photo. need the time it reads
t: 7:33
